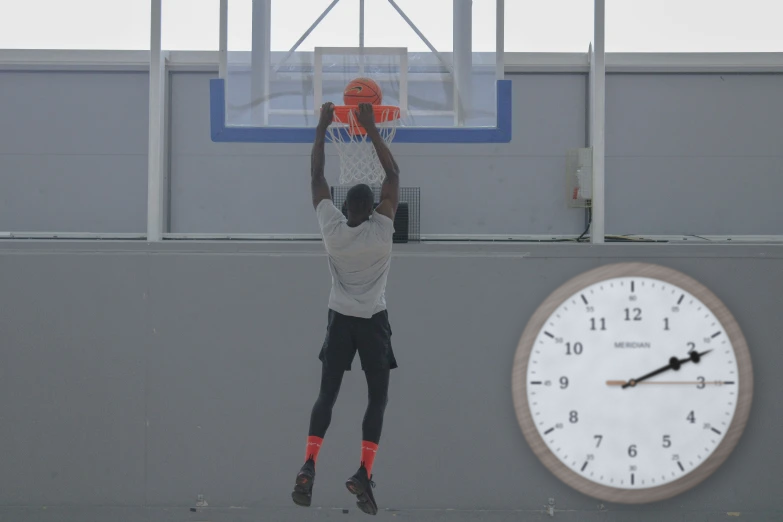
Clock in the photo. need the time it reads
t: 2:11:15
